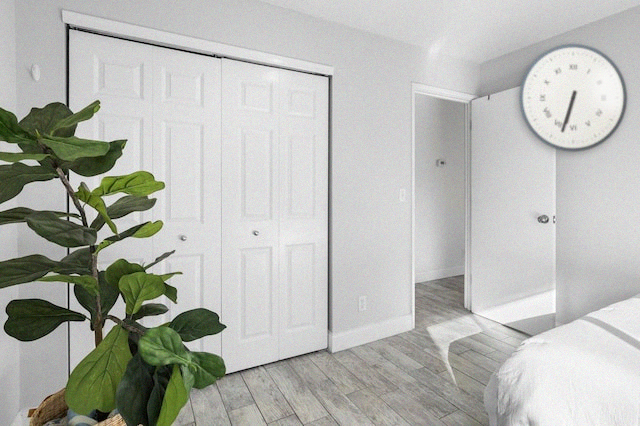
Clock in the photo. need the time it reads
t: 6:33
